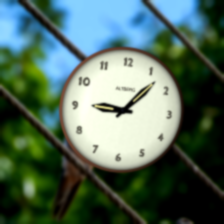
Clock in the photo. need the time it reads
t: 9:07
